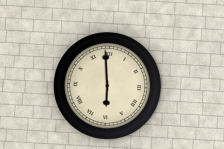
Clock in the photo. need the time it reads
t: 5:59
